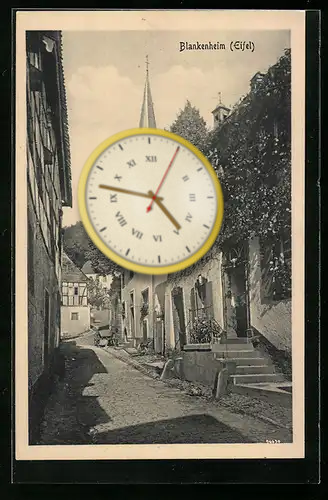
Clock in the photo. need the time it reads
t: 4:47:05
